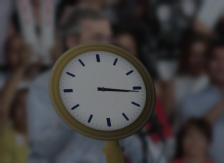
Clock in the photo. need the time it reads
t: 3:16
